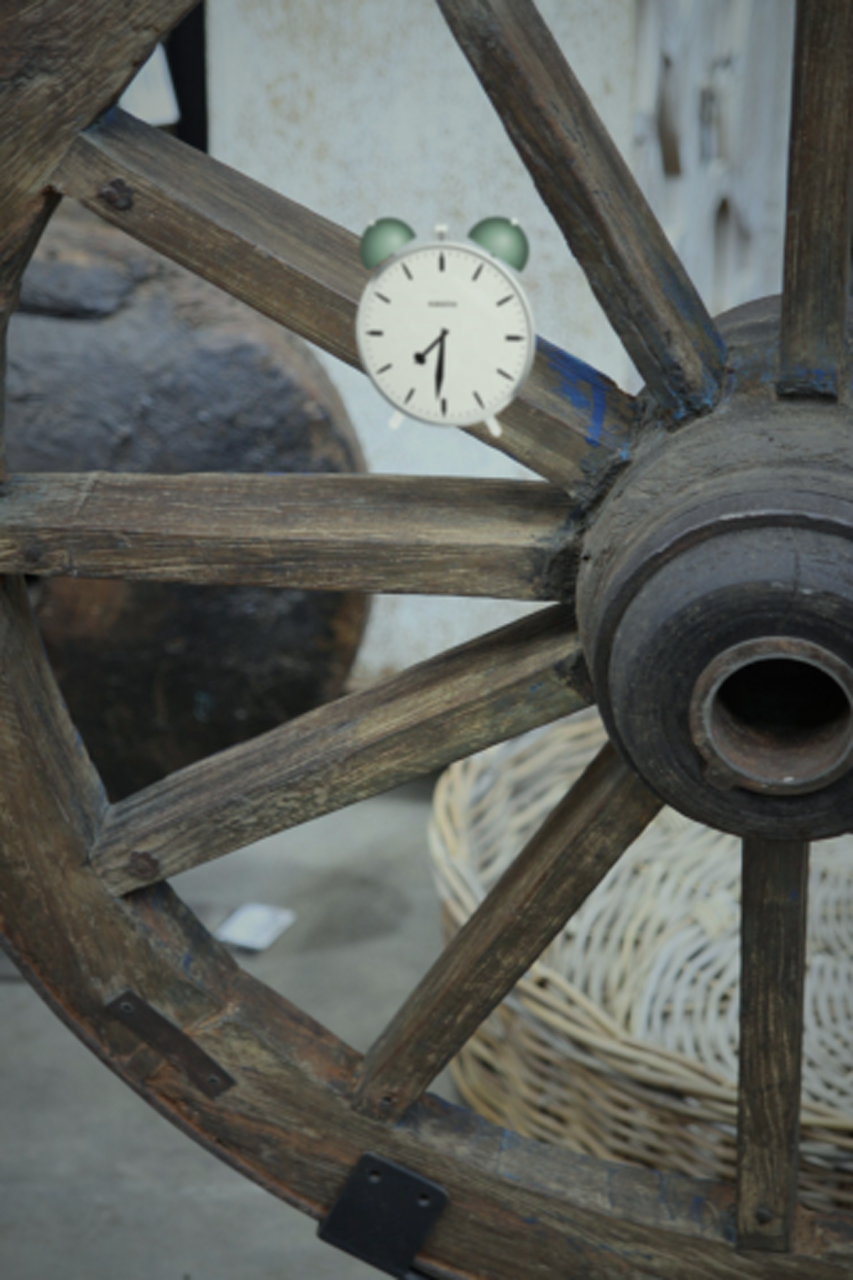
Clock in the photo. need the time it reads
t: 7:31
